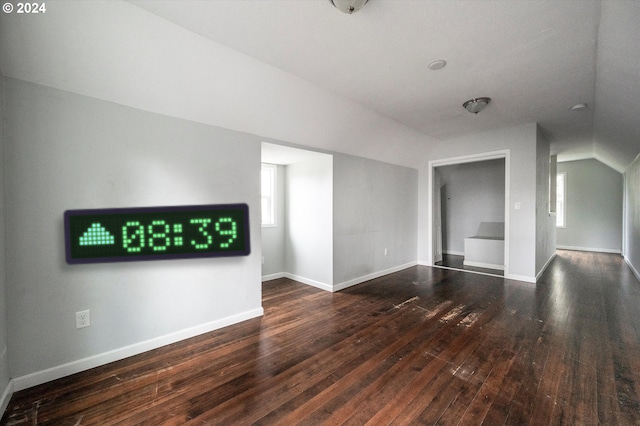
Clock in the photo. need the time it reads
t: 8:39
